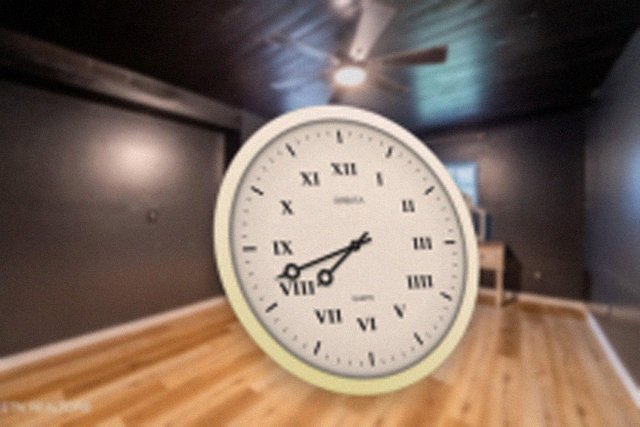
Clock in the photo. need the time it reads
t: 7:42
